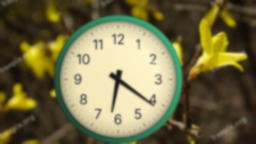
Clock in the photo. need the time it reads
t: 6:21
